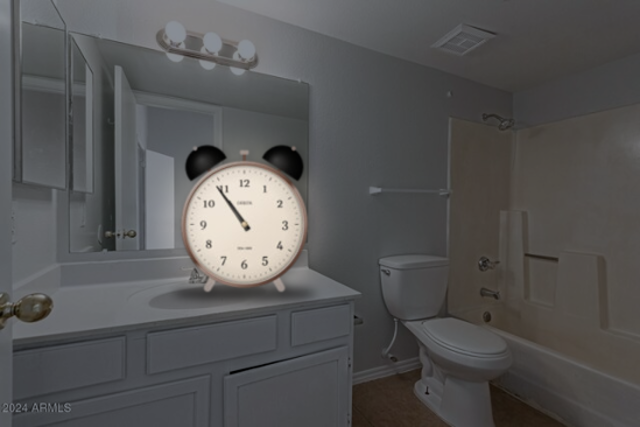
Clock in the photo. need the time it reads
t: 10:54
